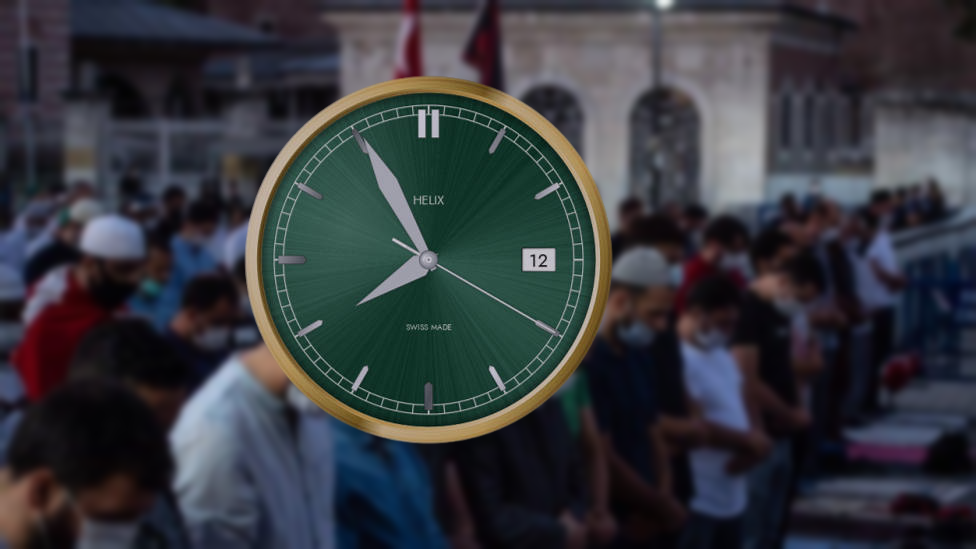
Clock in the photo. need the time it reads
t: 7:55:20
